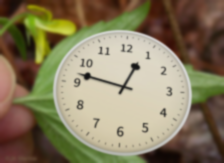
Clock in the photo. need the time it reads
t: 12:47
